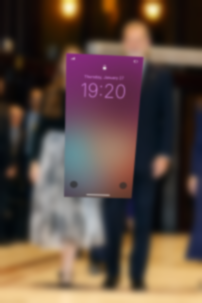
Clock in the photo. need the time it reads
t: 19:20
